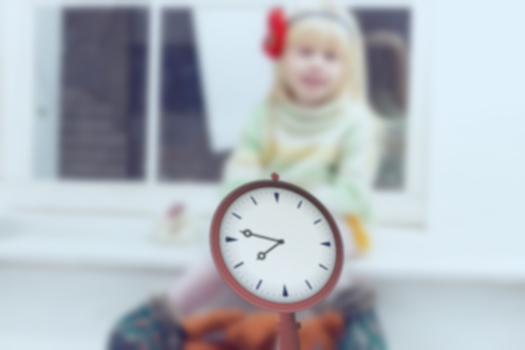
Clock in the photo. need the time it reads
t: 7:47
